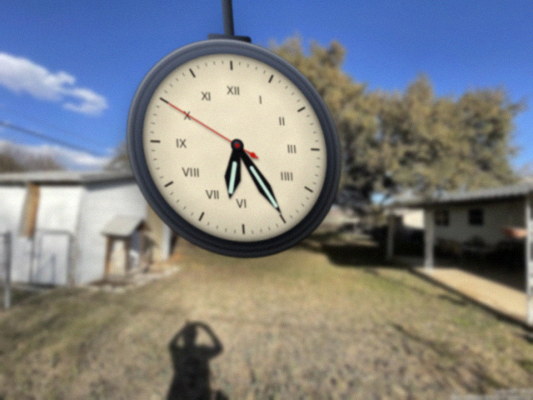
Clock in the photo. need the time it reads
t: 6:24:50
